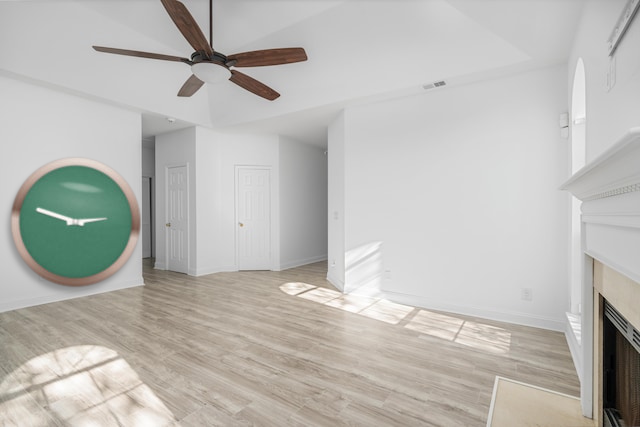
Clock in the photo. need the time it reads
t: 2:48
